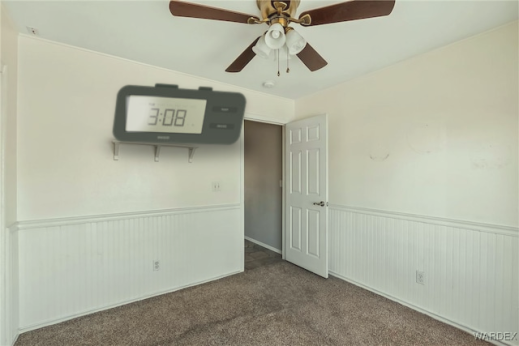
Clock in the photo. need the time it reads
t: 3:08
